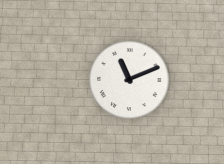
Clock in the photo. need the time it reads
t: 11:11
